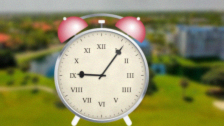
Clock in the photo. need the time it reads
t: 9:06
